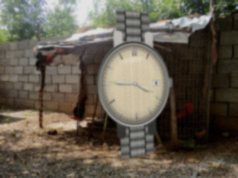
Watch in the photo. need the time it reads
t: 3:46
